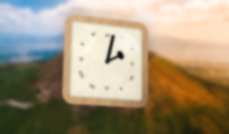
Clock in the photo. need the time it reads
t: 2:02
